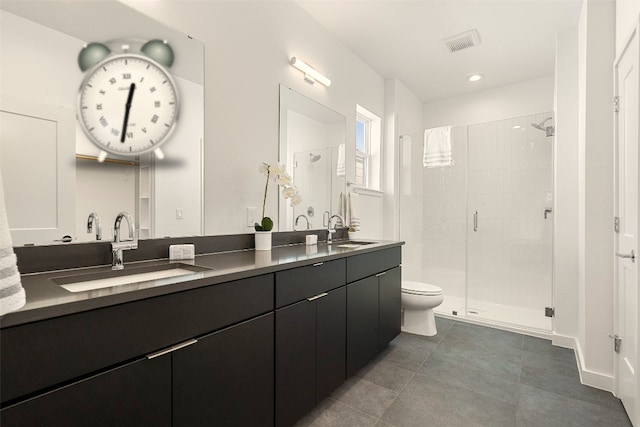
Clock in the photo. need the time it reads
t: 12:32
